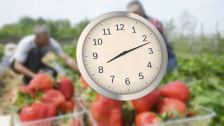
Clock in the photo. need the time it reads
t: 8:12
